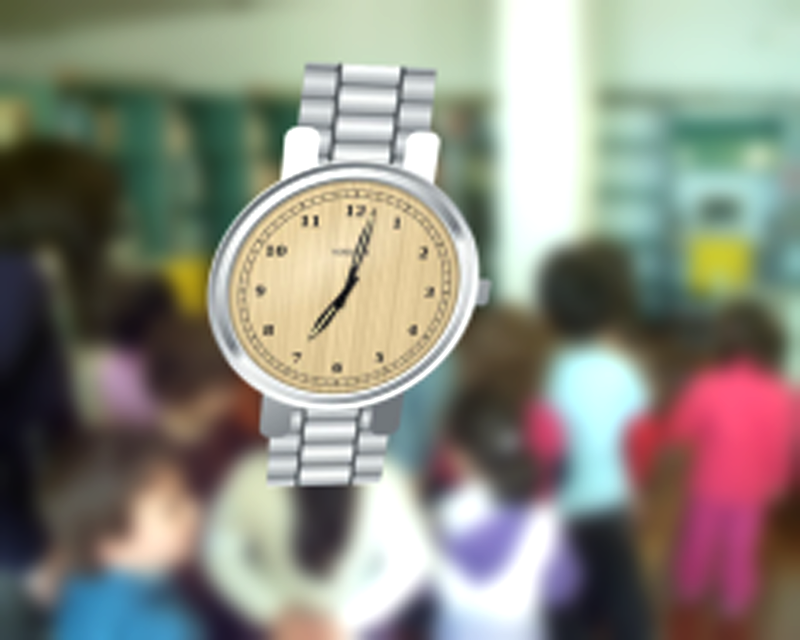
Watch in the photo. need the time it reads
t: 7:02
